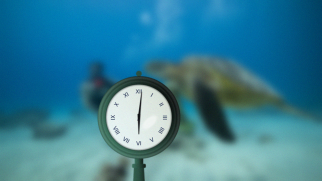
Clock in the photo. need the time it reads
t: 6:01
